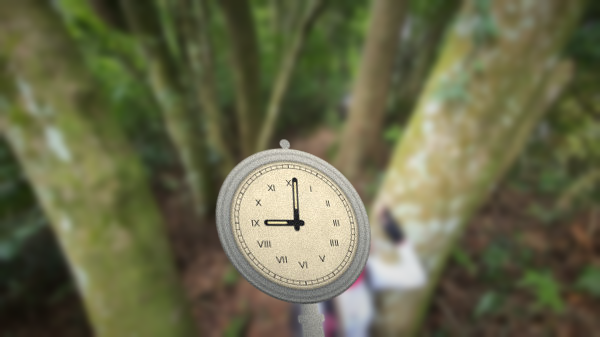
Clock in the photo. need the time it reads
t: 9:01
